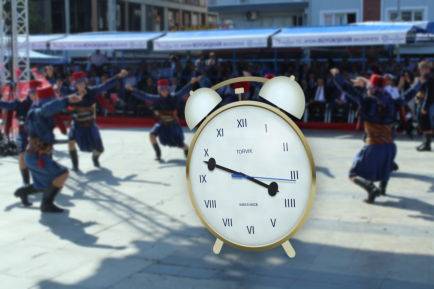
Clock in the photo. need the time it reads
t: 3:48:16
